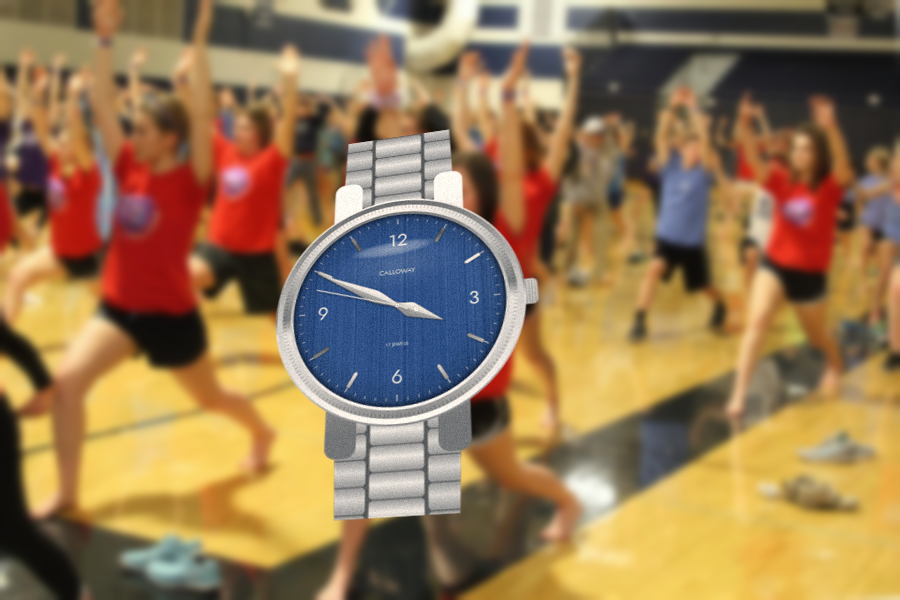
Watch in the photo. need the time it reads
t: 3:49:48
